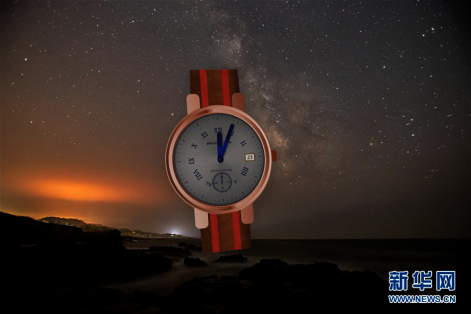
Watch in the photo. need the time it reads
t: 12:04
